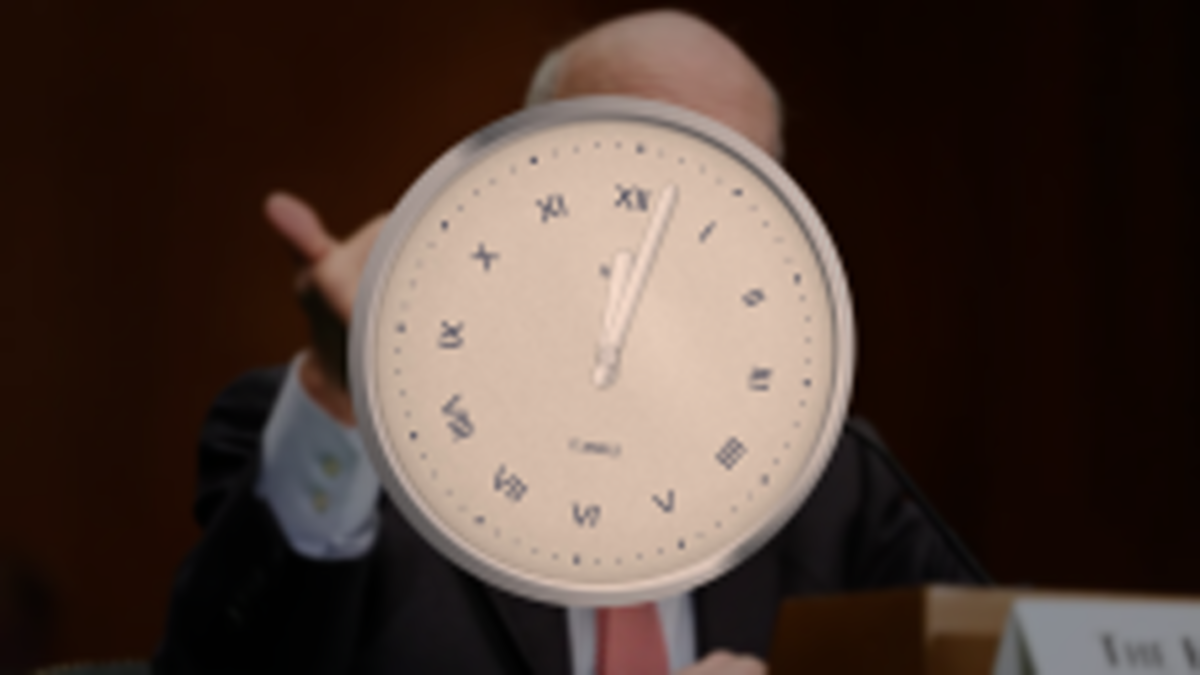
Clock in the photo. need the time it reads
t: 12:02
